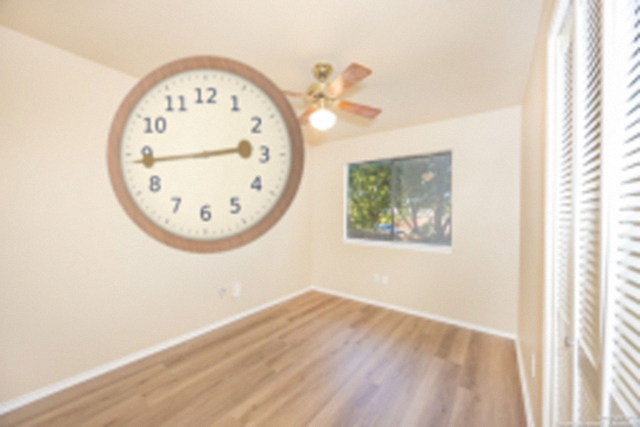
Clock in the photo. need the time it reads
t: 2:44
